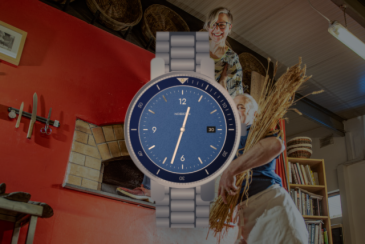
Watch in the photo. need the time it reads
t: 12:33
